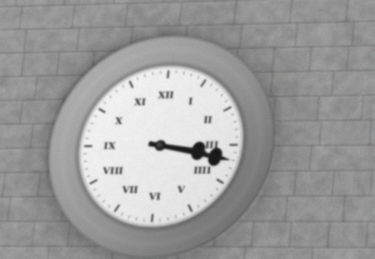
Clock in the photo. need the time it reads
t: 3:17
